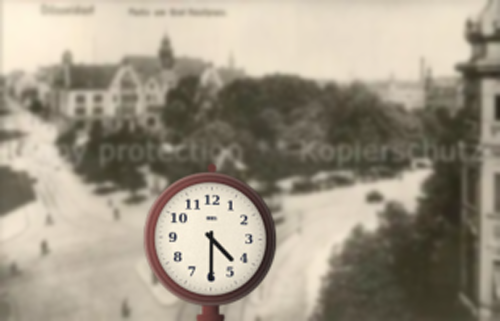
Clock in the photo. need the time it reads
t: 4:30
